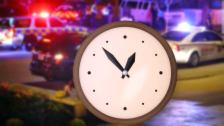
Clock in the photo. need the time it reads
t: 12:53
